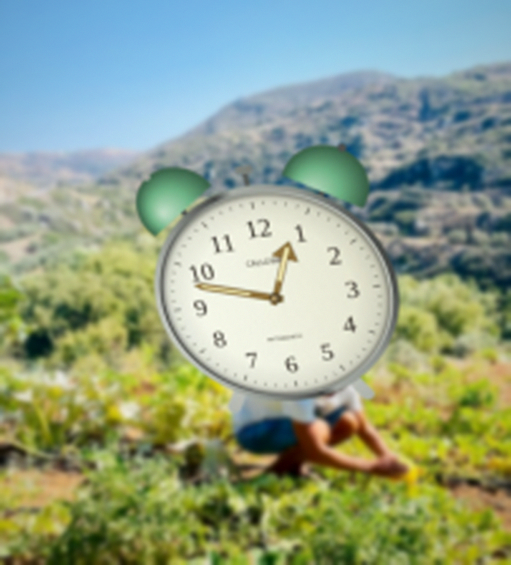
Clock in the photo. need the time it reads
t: 12:48
